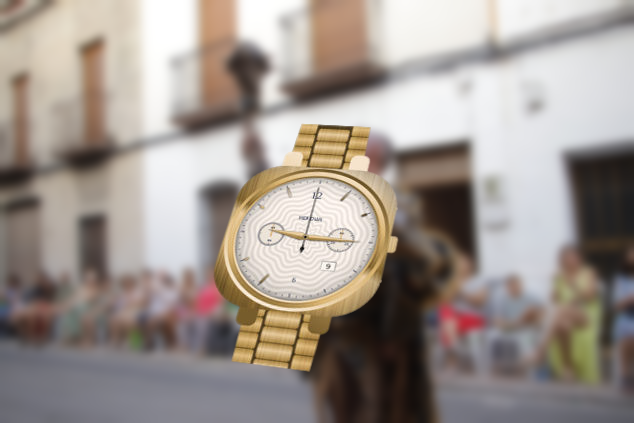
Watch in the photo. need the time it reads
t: 9:15
